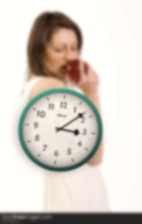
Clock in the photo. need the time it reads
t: 3:08
